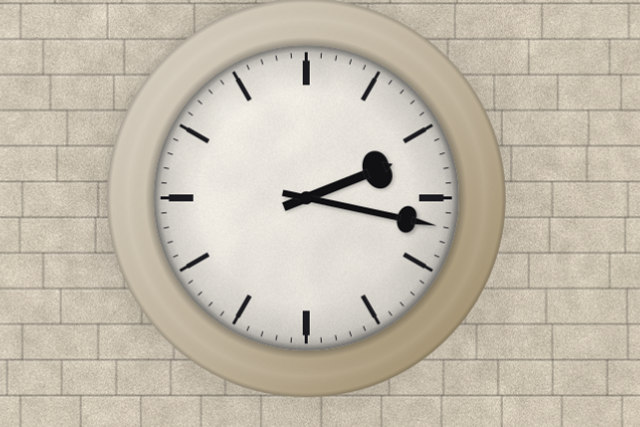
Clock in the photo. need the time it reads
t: 2:17
